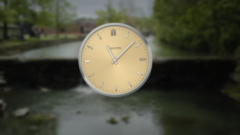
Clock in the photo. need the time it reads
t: 11:08
